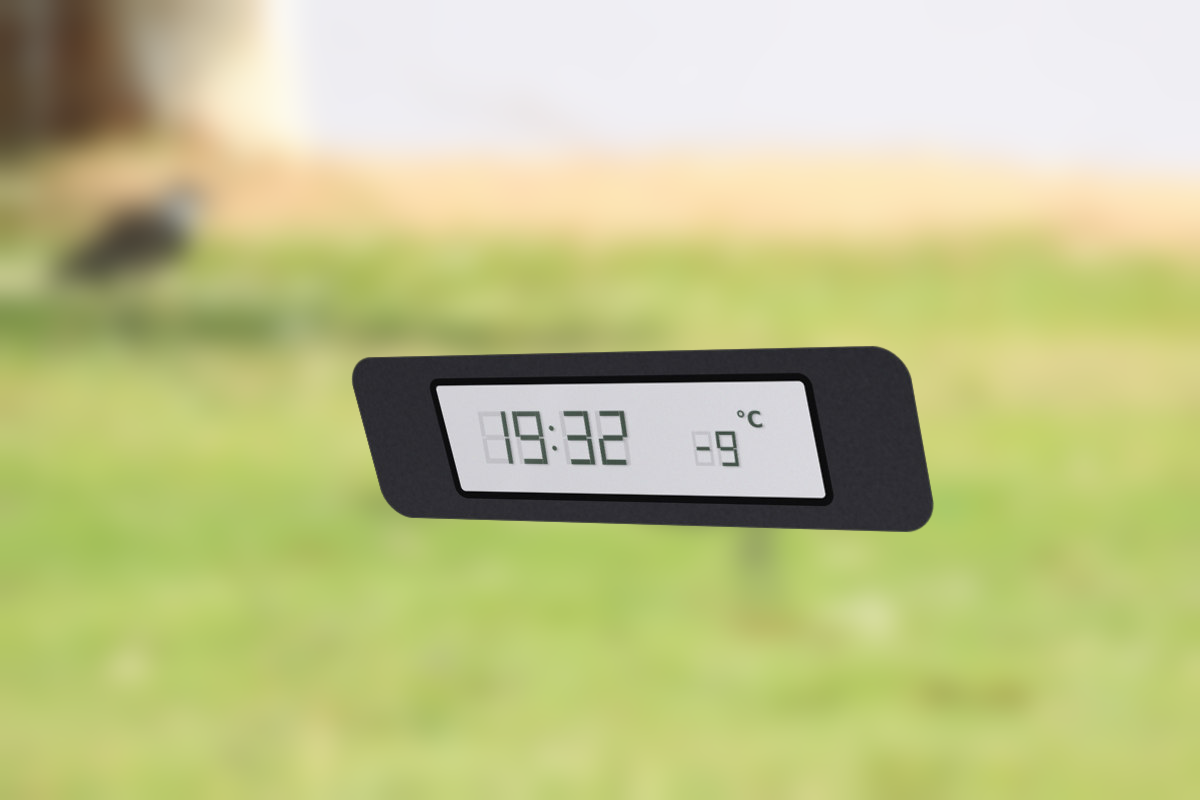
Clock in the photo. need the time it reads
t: 19:32
